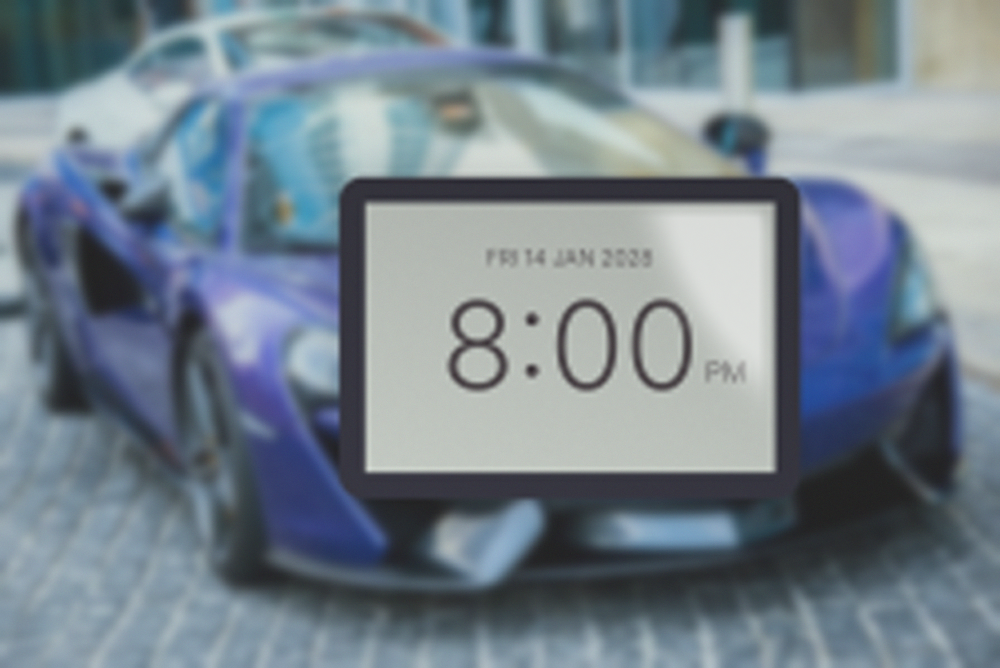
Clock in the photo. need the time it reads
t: 8:00
